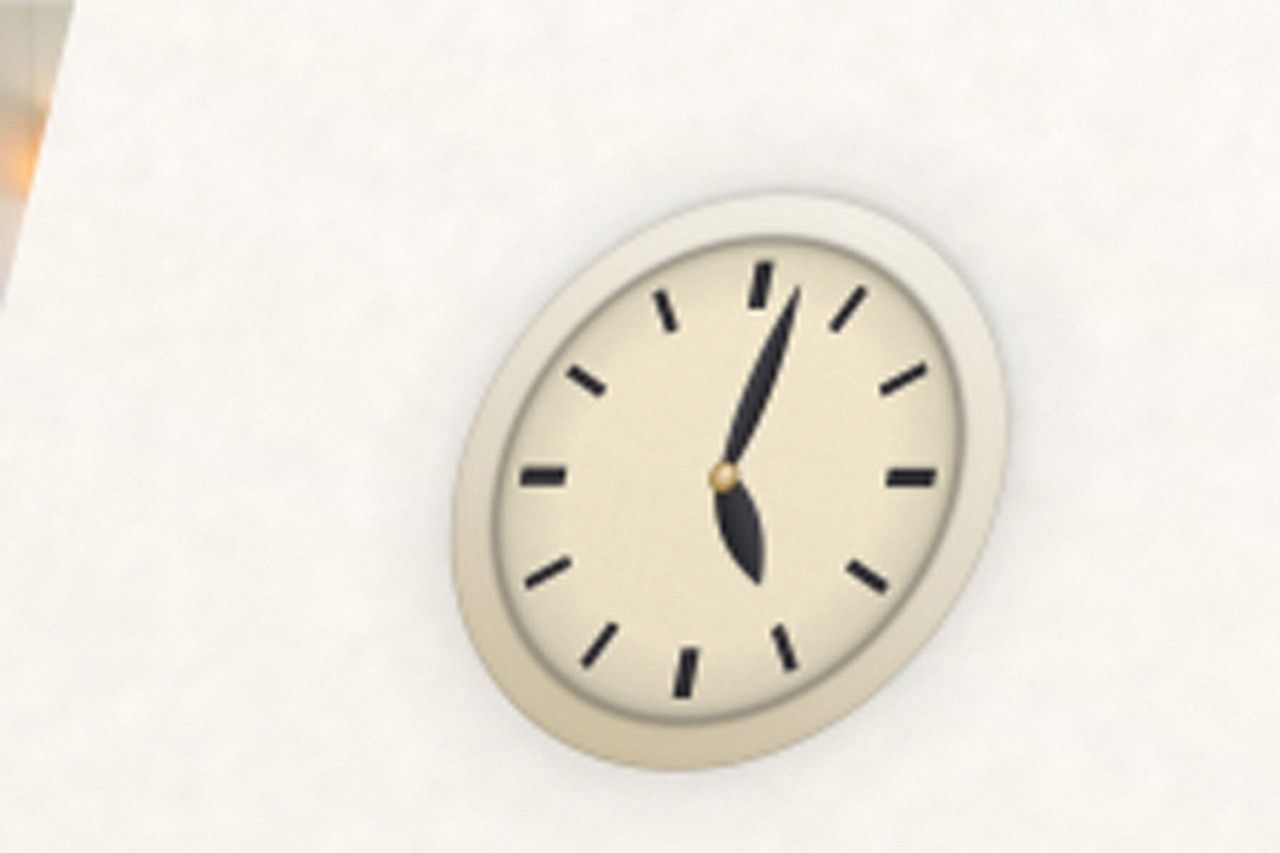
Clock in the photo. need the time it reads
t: 5:02
